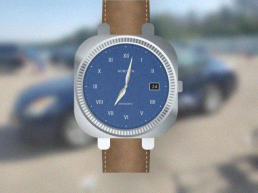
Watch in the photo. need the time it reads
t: 7:02
